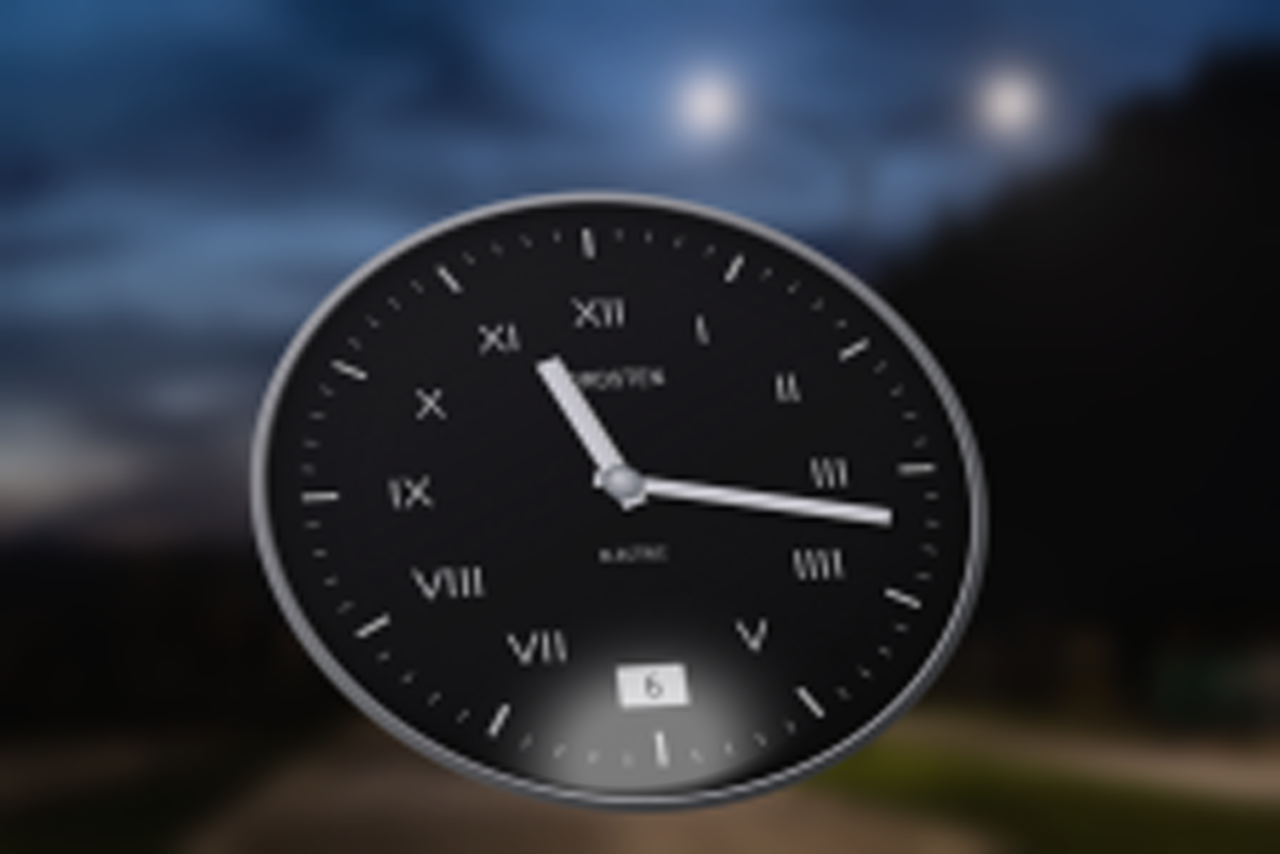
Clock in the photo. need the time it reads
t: 11:17
